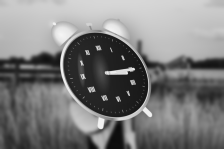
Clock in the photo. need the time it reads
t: 3:15
